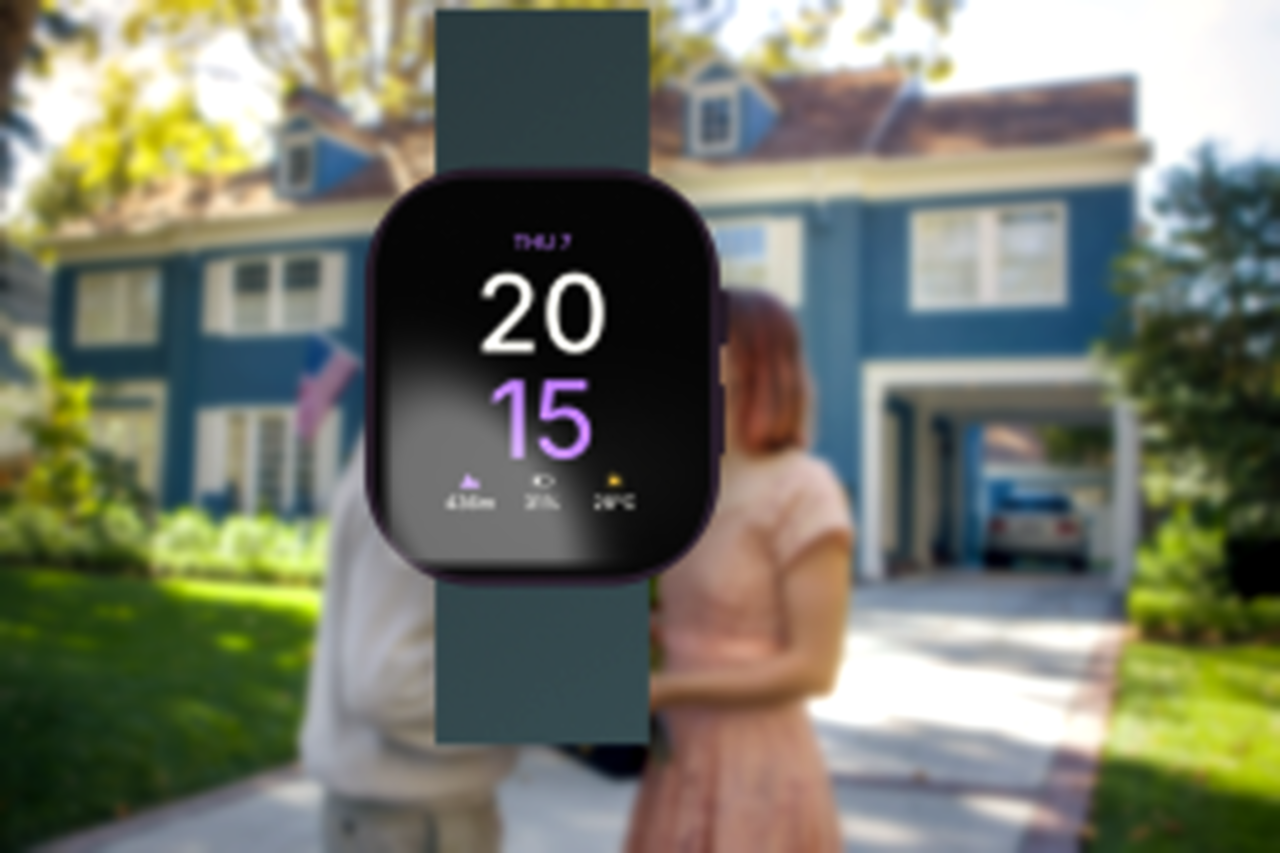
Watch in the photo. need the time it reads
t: 20:15
